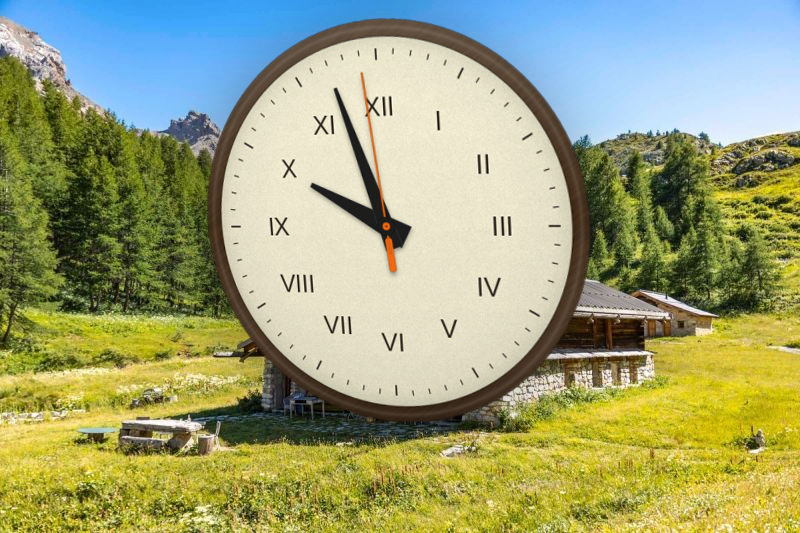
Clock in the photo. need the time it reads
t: 9:56:59
